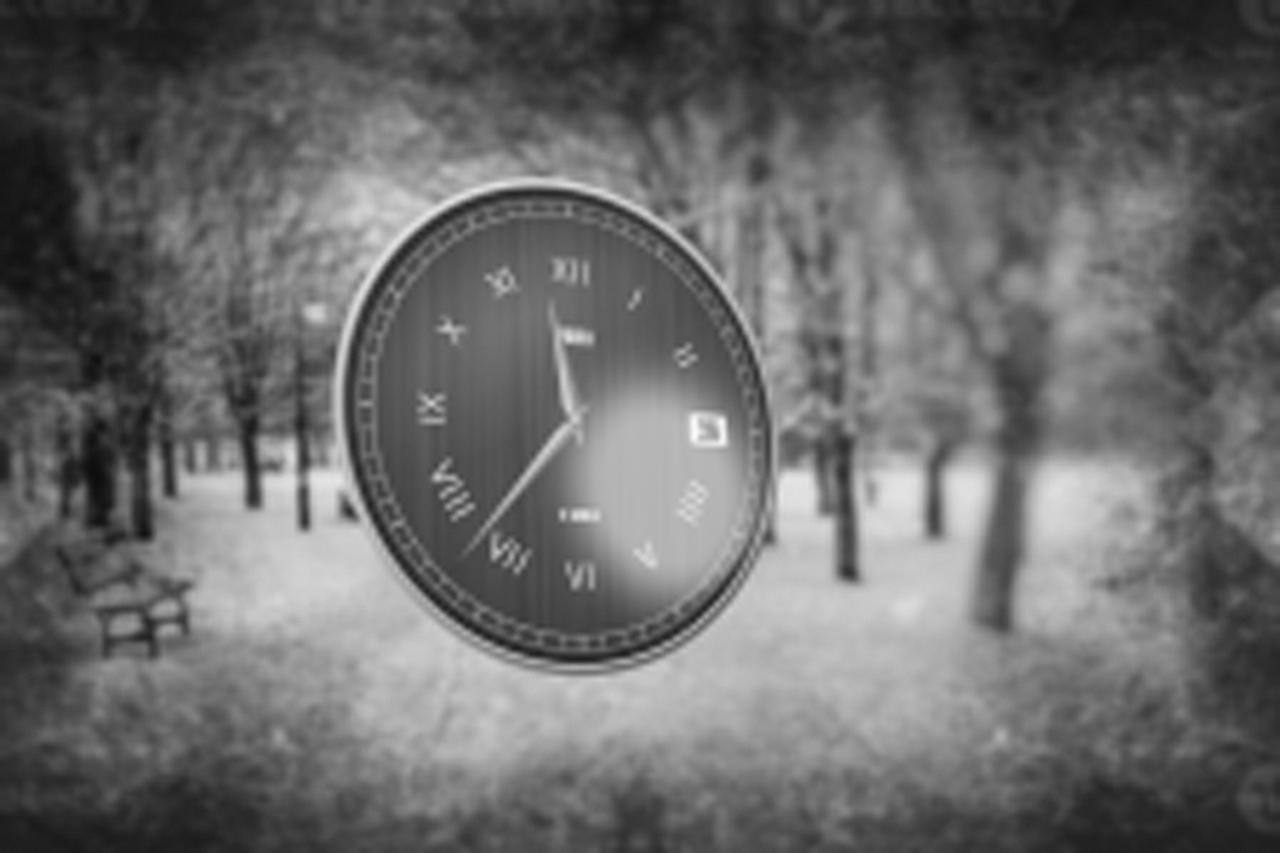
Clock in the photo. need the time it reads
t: 11:37
